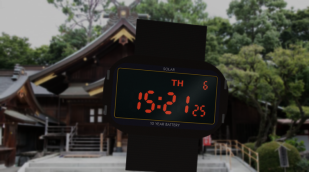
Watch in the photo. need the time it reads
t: 15:21:25
